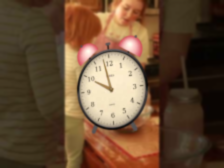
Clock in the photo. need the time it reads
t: 9:58
